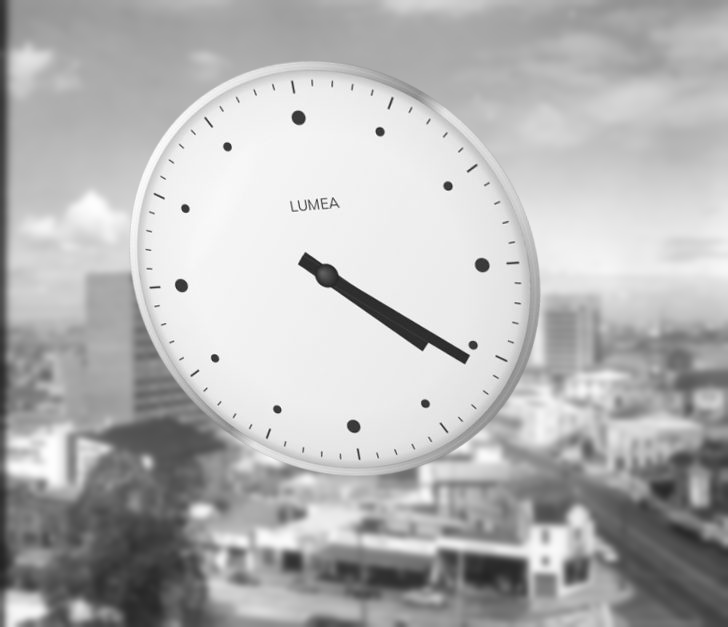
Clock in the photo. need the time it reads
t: 4:21
